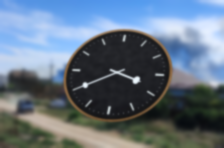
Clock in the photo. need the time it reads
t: 3:40
